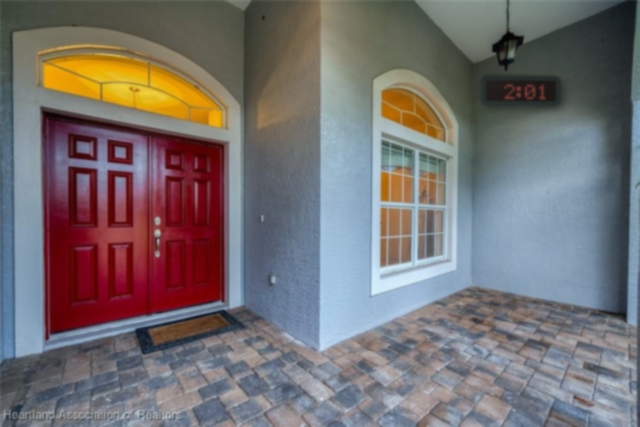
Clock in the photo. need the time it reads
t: 2:01
